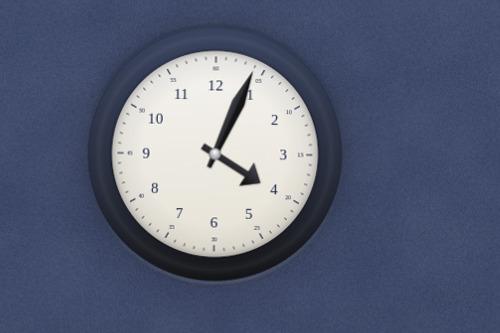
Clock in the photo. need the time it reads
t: 4:04
